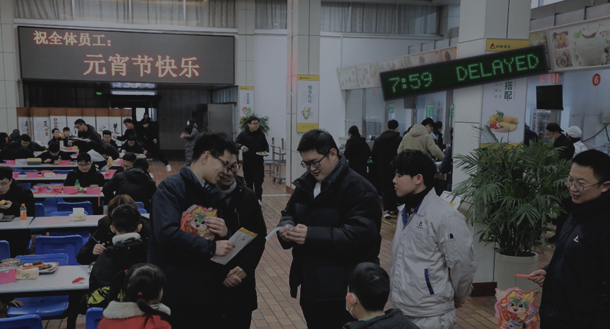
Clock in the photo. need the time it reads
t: 7:59
